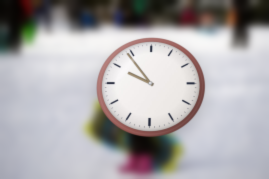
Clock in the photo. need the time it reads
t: 9:54
